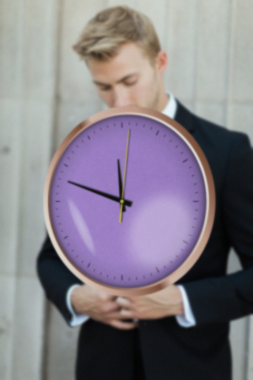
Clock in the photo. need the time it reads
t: 11:48:01
